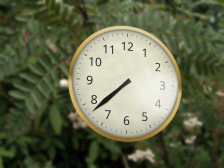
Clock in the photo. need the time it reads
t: 7:38
